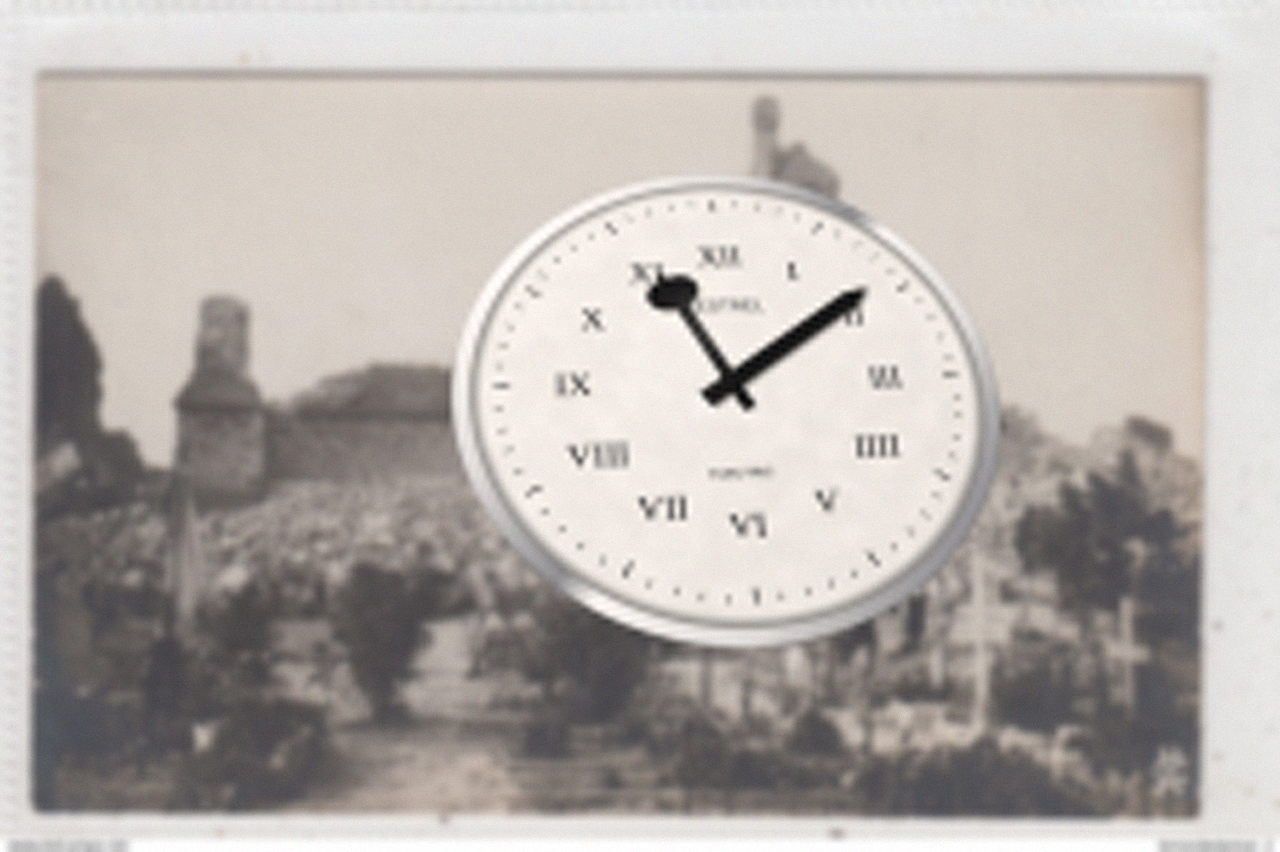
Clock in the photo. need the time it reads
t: 11:09
